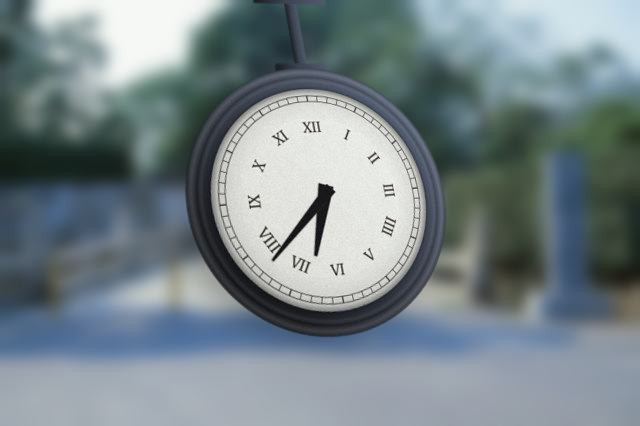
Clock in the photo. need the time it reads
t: 6:38
